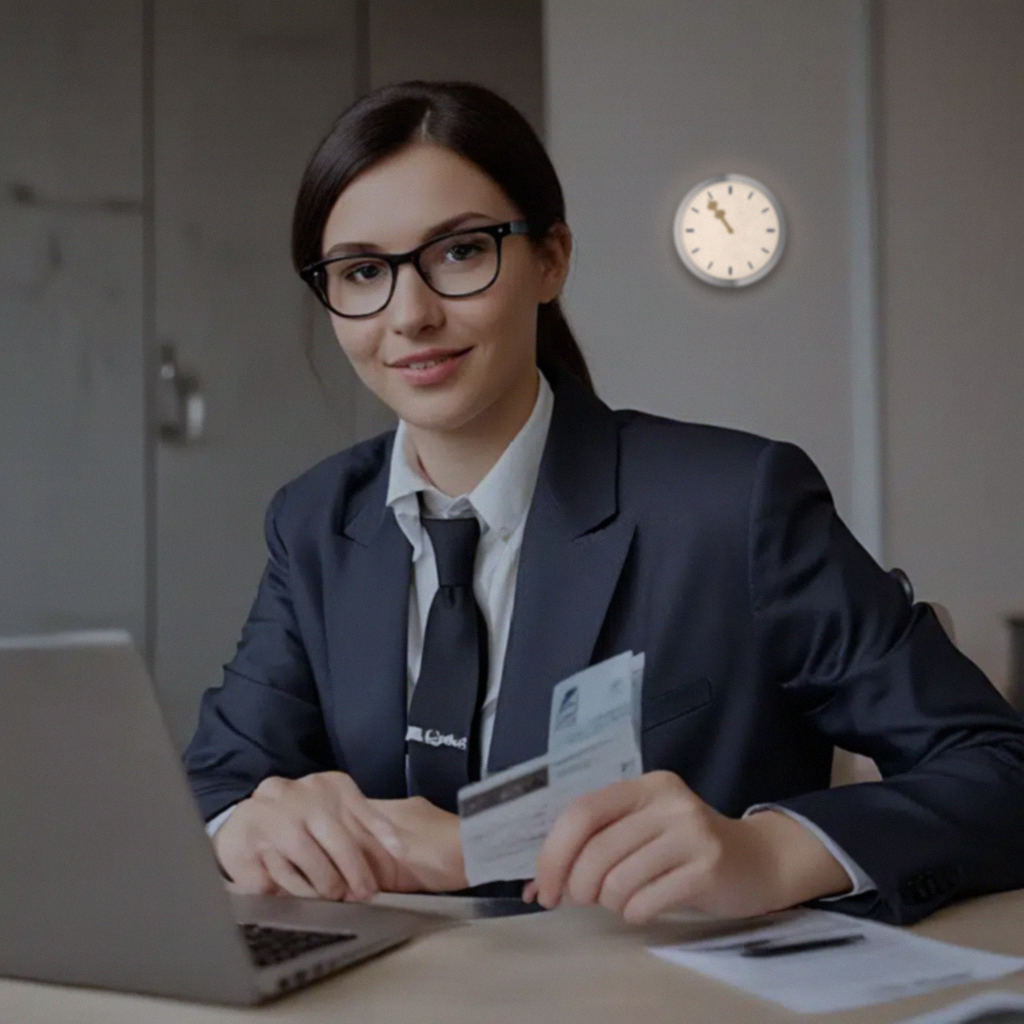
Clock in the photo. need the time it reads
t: 10:54
